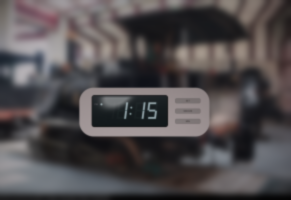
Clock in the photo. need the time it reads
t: 1:15
